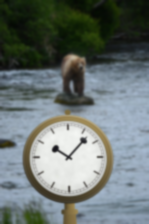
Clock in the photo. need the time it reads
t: 10:07
